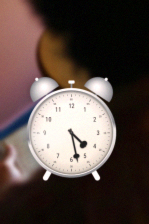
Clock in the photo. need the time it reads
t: 4:28
